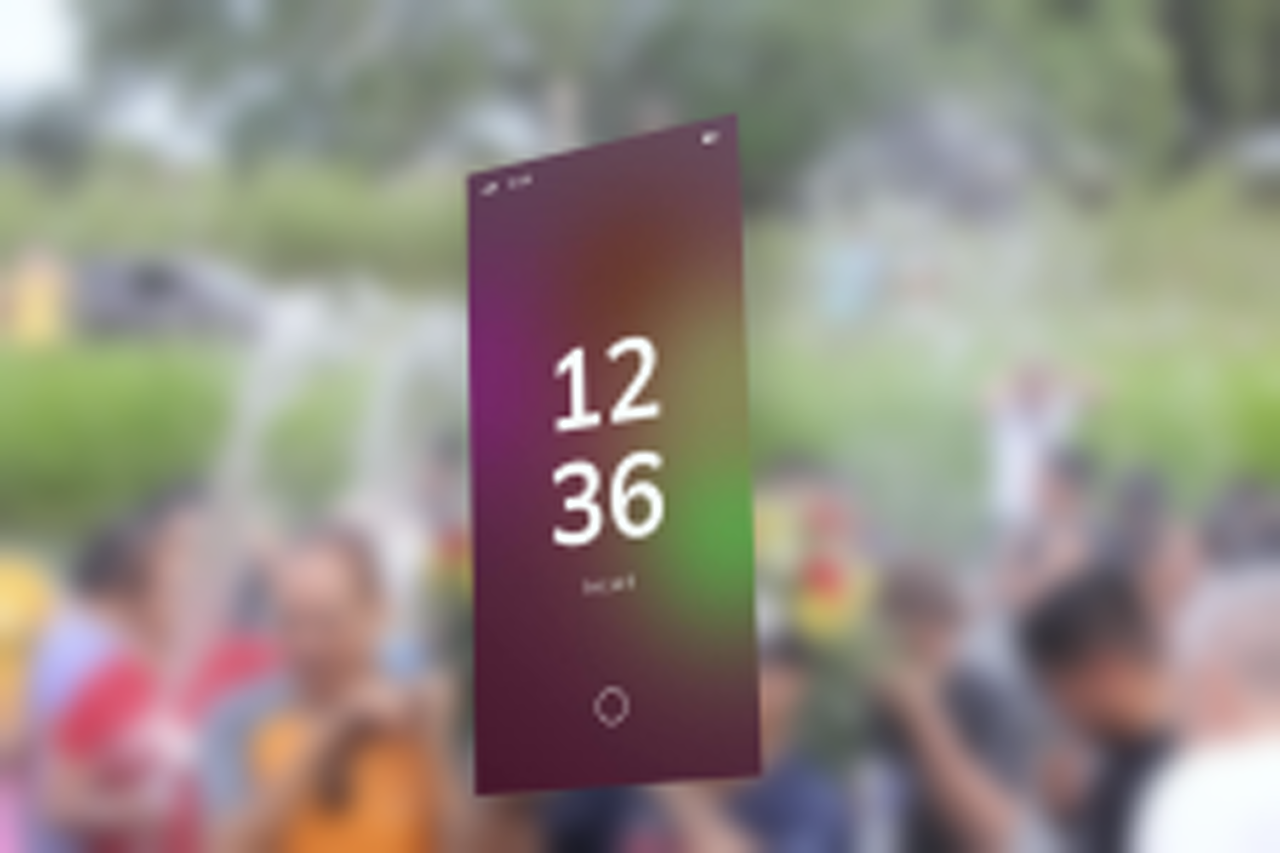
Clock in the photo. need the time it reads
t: 12:36
